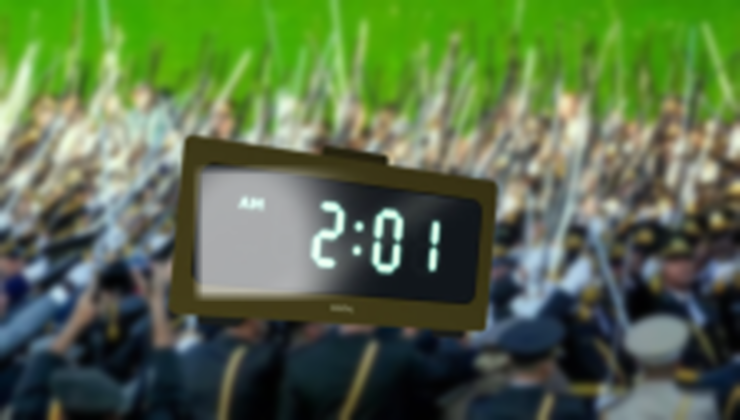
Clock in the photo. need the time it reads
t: 2:01
